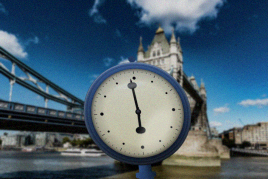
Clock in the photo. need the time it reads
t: 5:59
